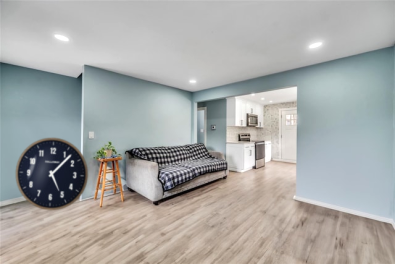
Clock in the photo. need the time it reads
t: 5:07
